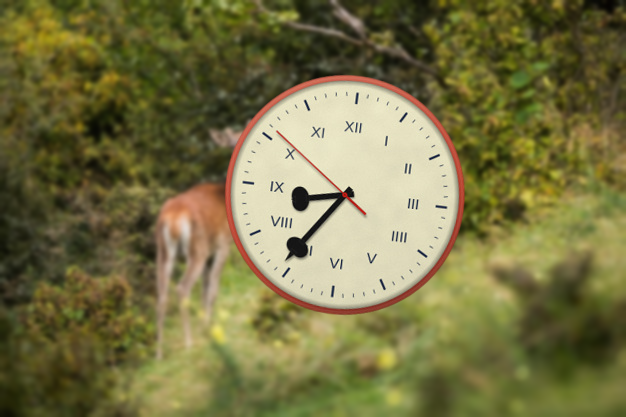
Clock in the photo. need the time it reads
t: 8:35:51
